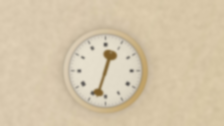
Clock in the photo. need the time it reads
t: 12:33
